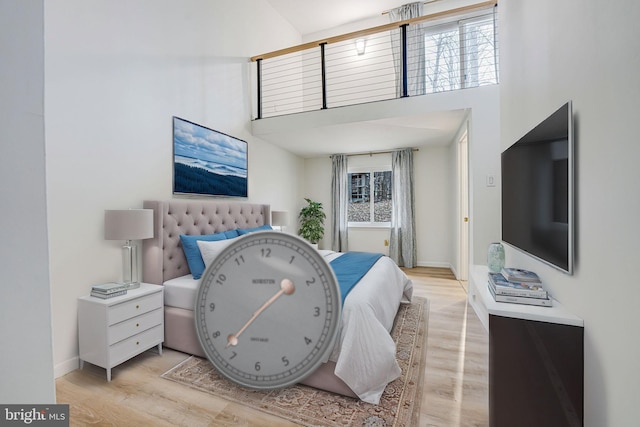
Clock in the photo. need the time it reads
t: 1:37
